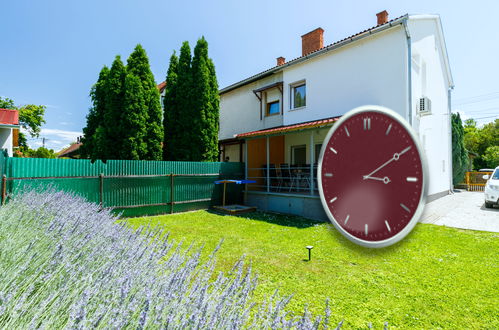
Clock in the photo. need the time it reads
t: 3:10
